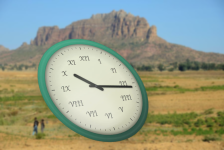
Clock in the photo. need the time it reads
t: 10:16
